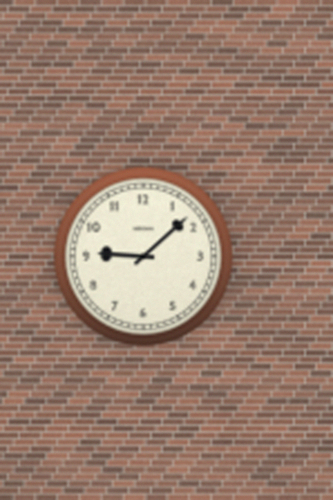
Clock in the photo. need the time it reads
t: 9:08
